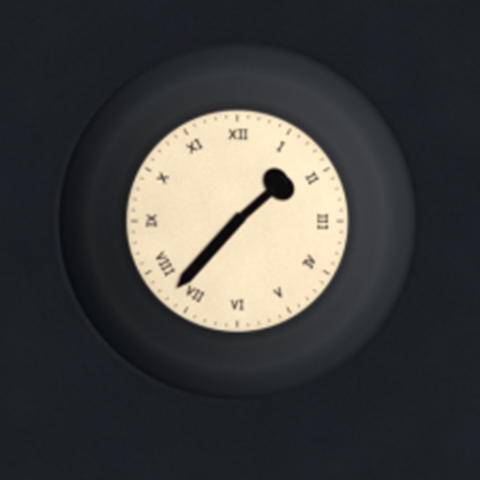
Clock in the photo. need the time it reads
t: 1:37
